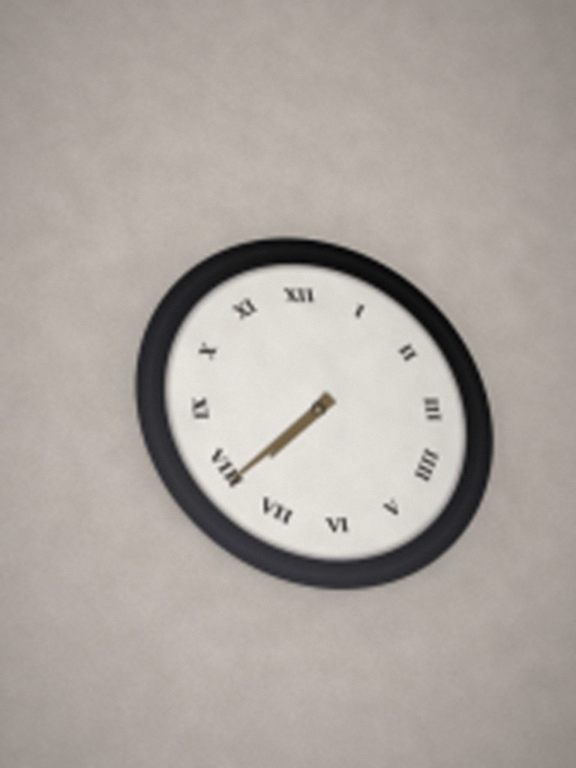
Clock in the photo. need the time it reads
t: 7:39
